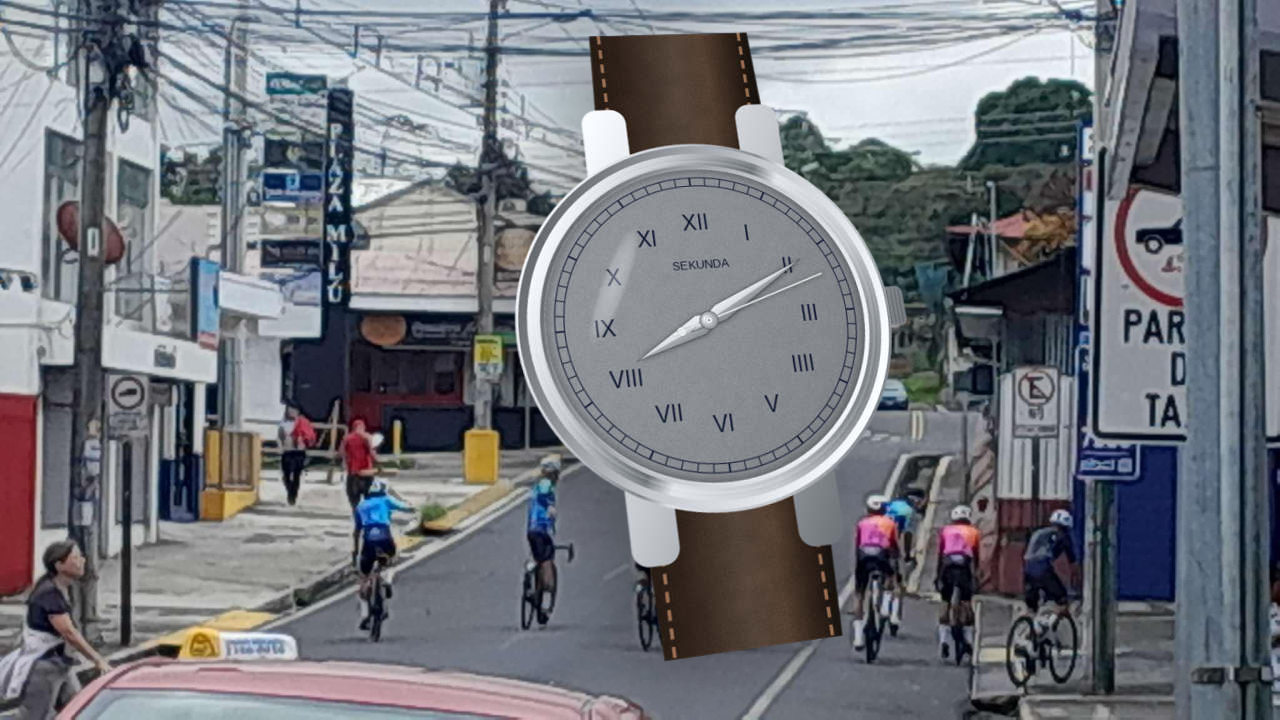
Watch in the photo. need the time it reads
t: 8:10:12
